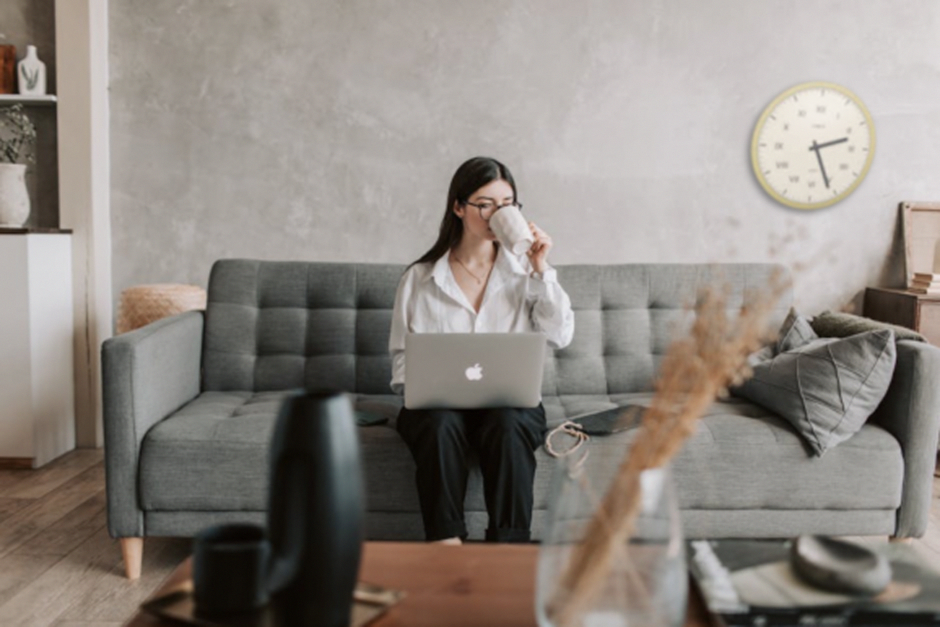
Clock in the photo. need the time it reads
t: 2:26
